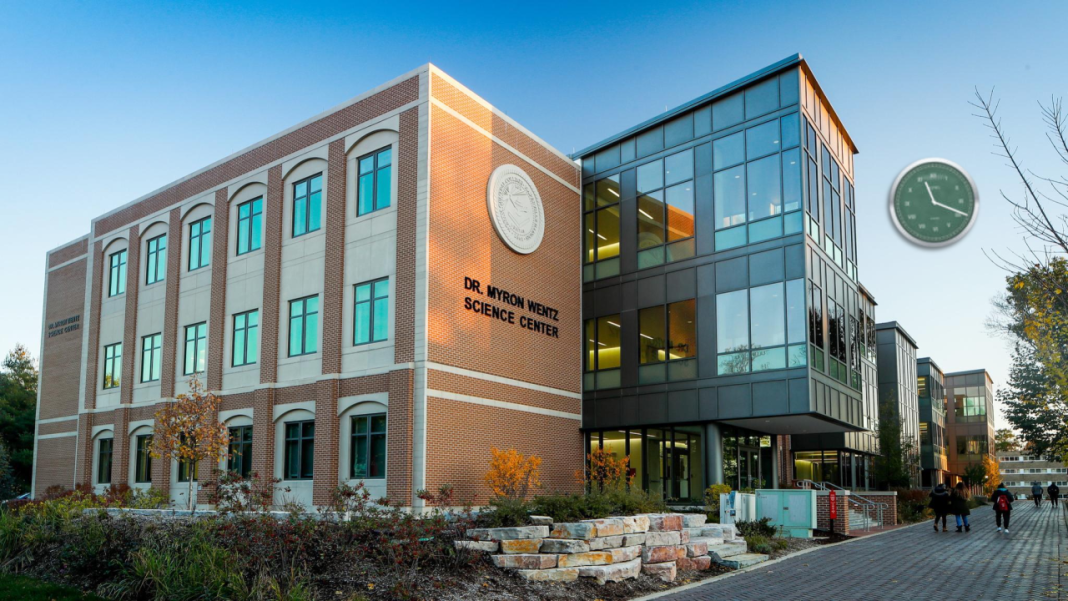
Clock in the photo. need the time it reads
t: 11:19
